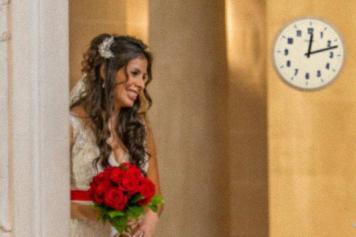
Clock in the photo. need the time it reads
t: 12:12
